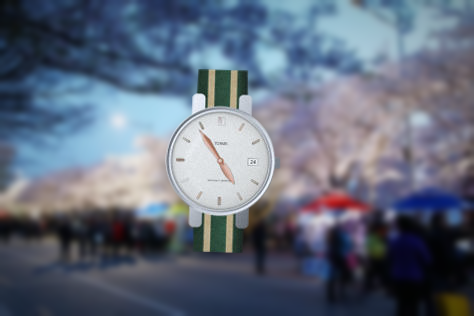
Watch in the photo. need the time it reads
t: 4:54
